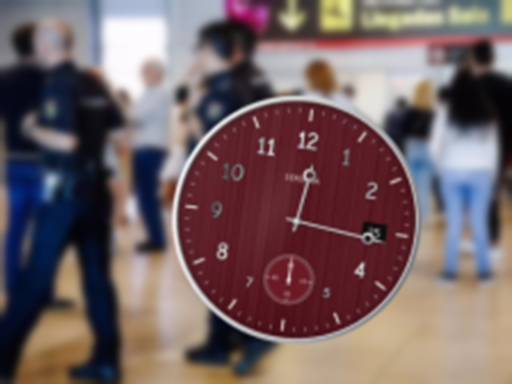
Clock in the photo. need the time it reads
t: 12:16
